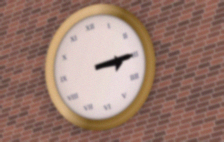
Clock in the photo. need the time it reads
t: 3:15
